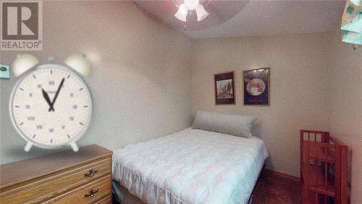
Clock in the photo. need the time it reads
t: 11:04
